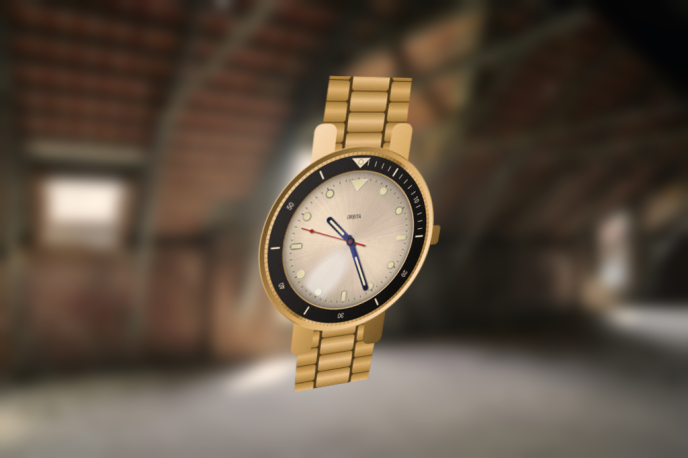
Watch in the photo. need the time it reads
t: 10:25:48
